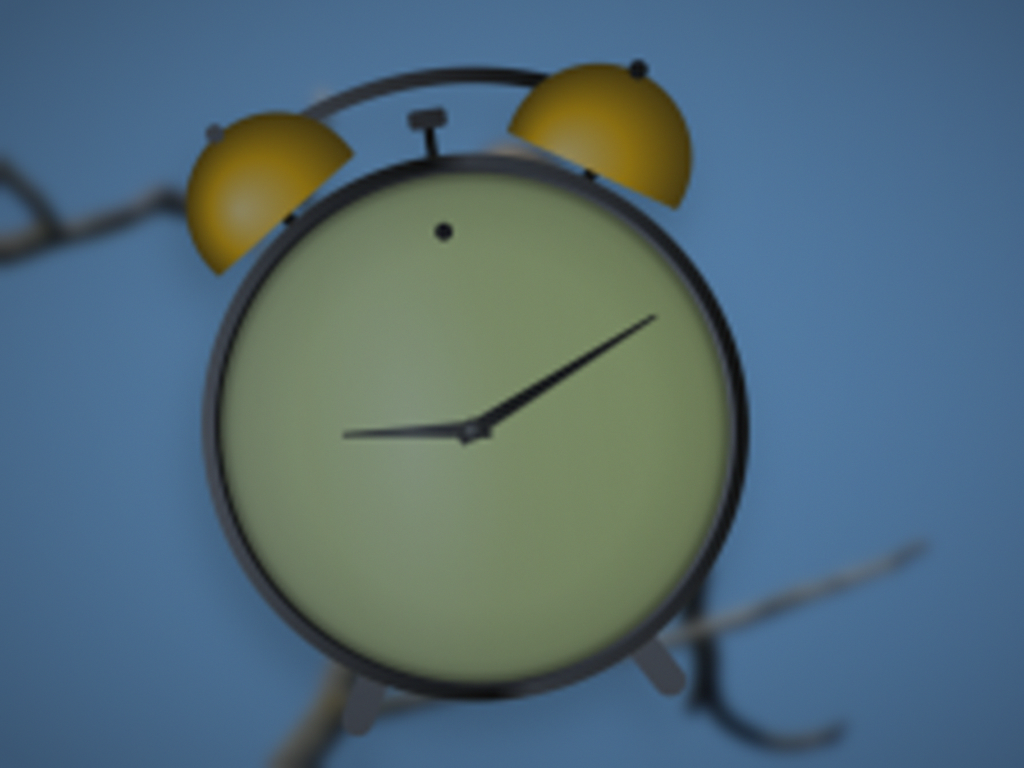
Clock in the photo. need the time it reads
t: 9:11
